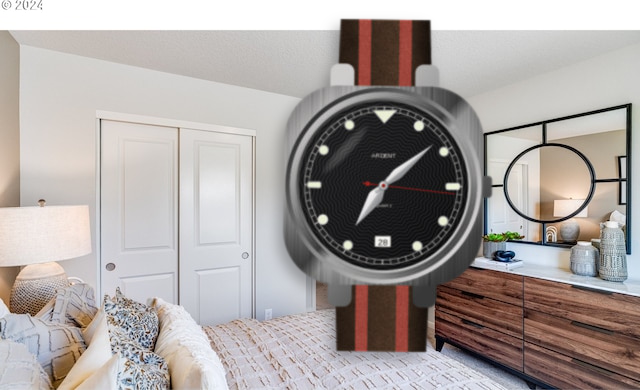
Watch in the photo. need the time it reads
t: 7:08:16
